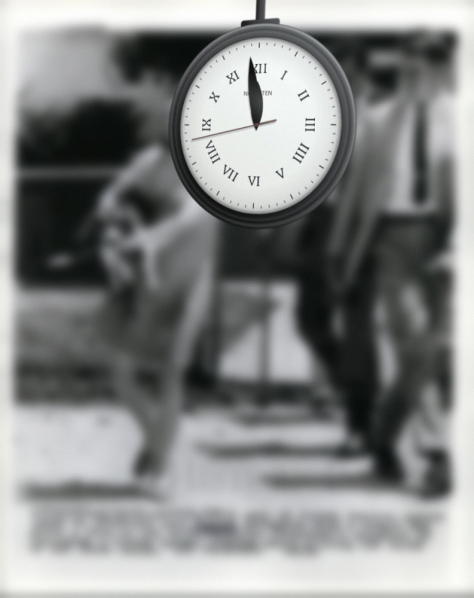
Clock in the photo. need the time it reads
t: 11:58:43
